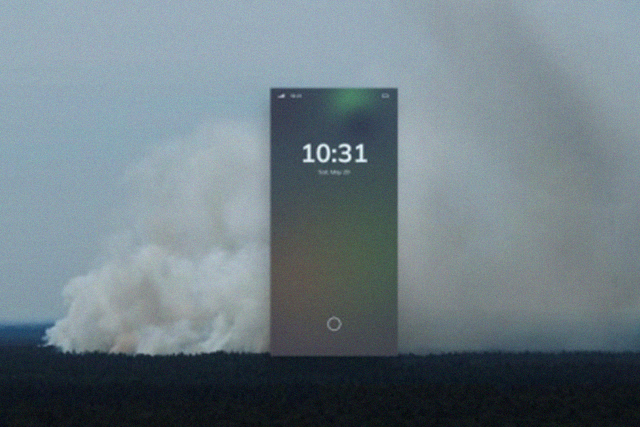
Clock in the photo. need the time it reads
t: 10:31
